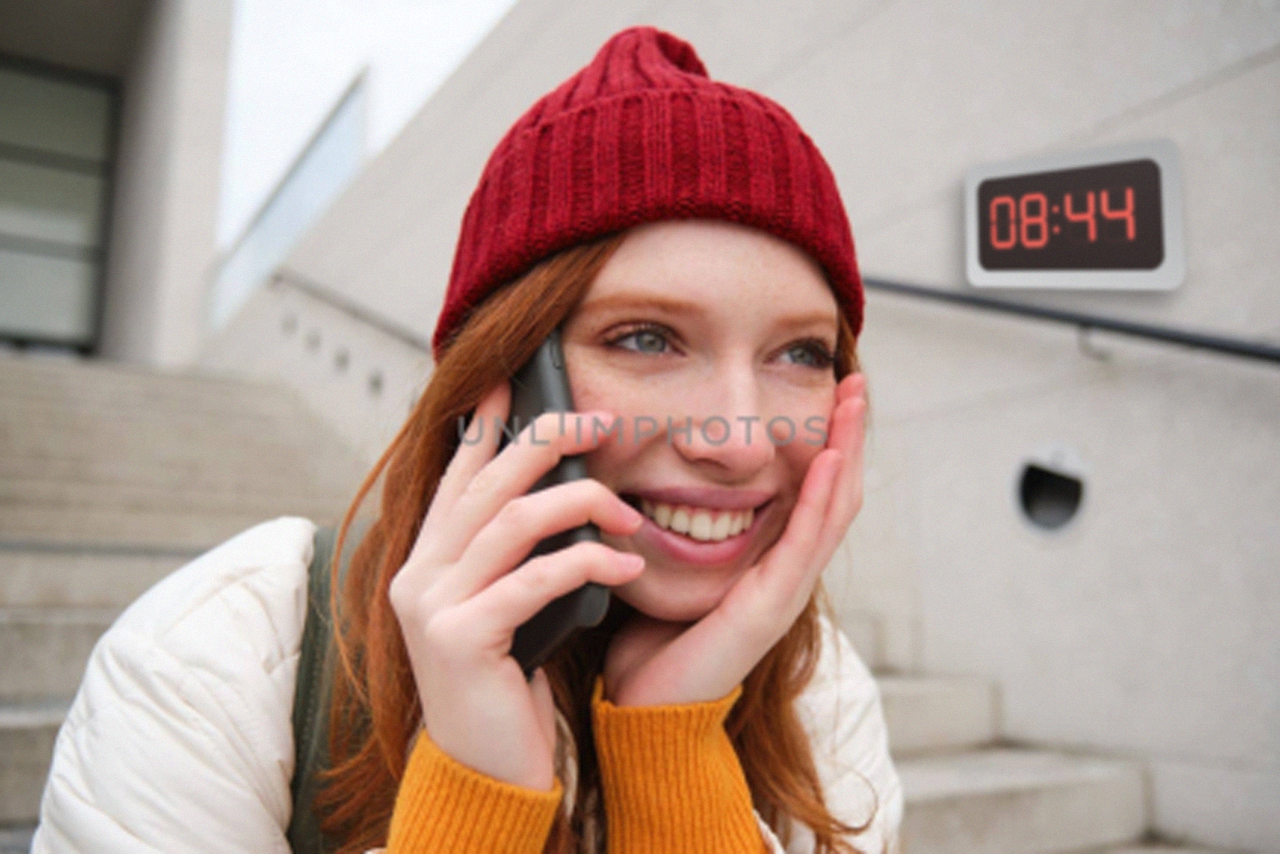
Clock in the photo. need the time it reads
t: 8:44
